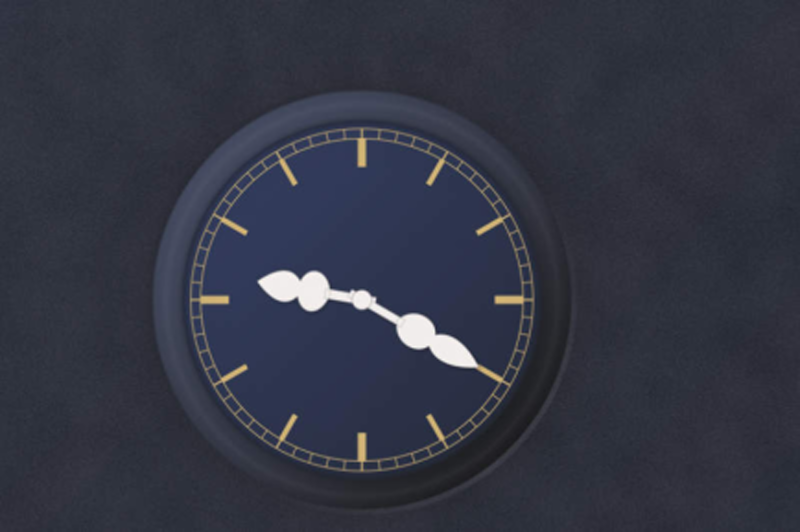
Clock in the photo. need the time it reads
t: 9:20
